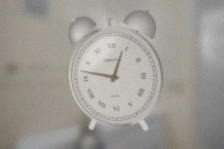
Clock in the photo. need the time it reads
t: 12:47
